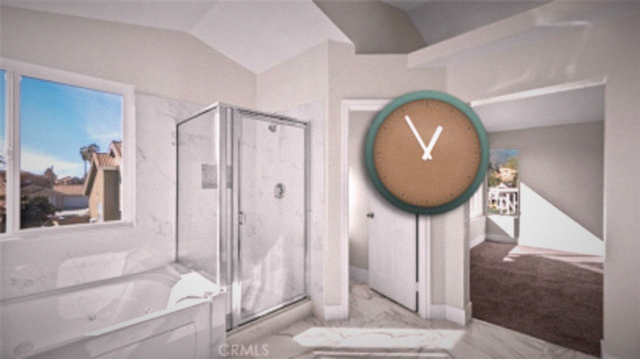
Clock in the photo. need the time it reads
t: 12:55
